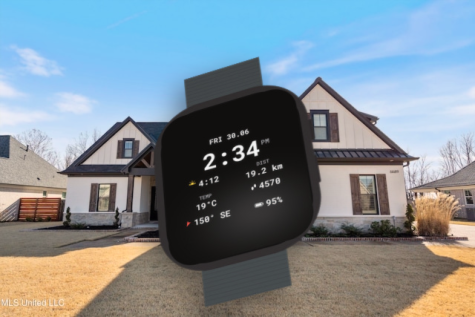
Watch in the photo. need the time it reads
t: 2:34
